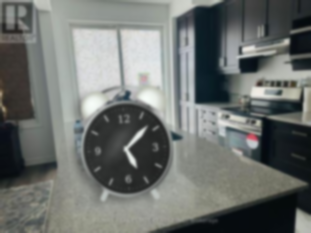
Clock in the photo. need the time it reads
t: 5:08
